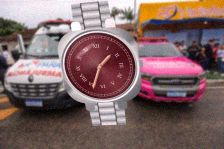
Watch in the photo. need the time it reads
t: 1:34
